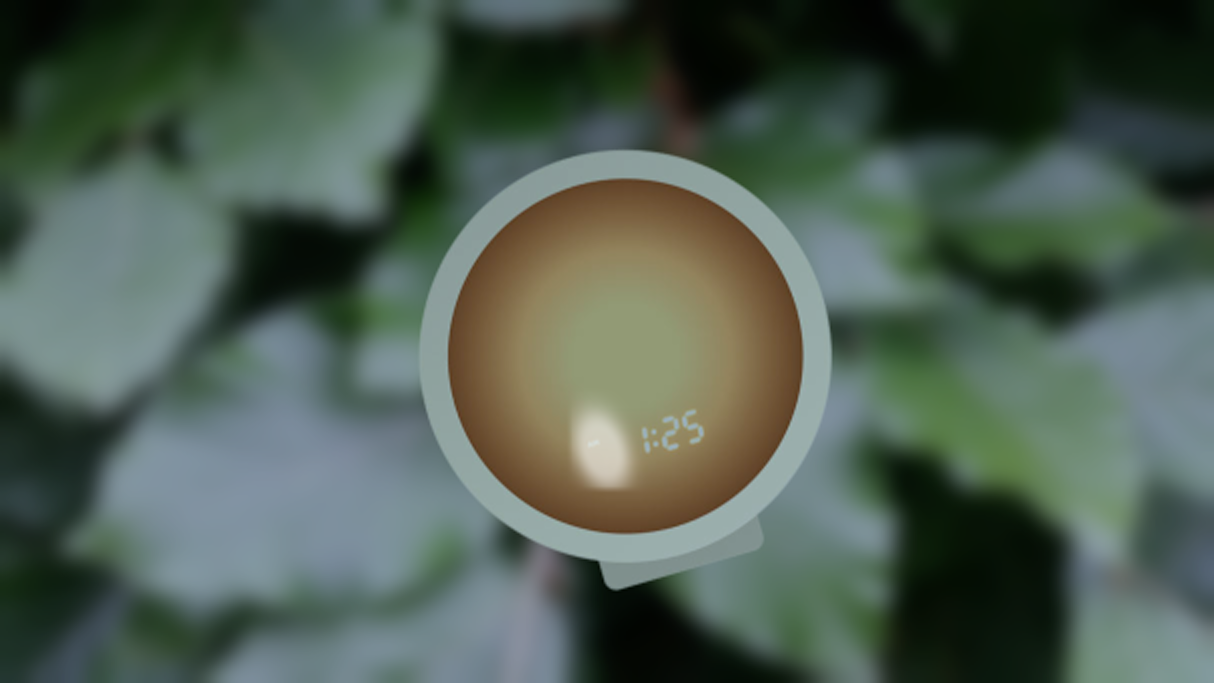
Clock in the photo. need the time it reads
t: 1:25
